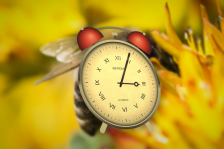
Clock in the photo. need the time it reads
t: 3:04
